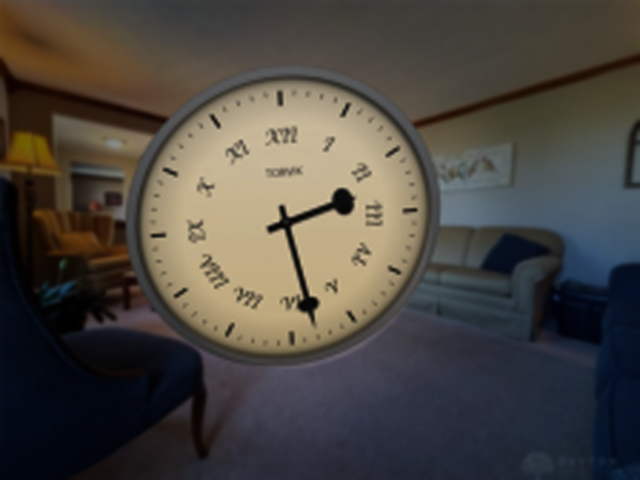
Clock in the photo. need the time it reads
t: 2:28
